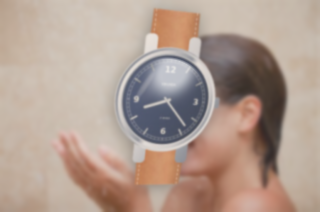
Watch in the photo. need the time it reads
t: 8:23
